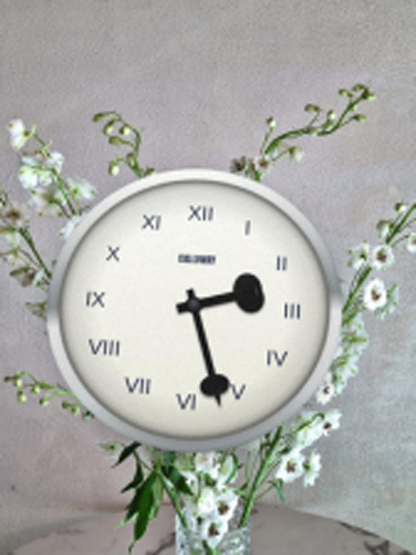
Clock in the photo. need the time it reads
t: 2:27
